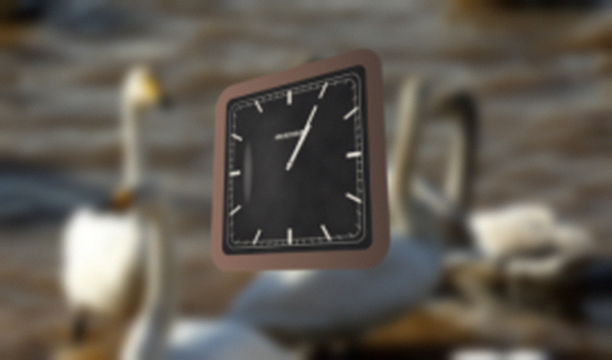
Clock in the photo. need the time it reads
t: 1:05
